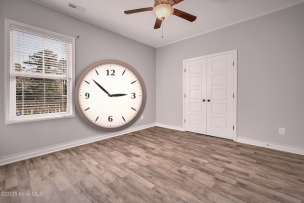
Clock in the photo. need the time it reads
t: 2:52
